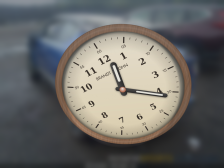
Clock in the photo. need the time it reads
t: 12:21
